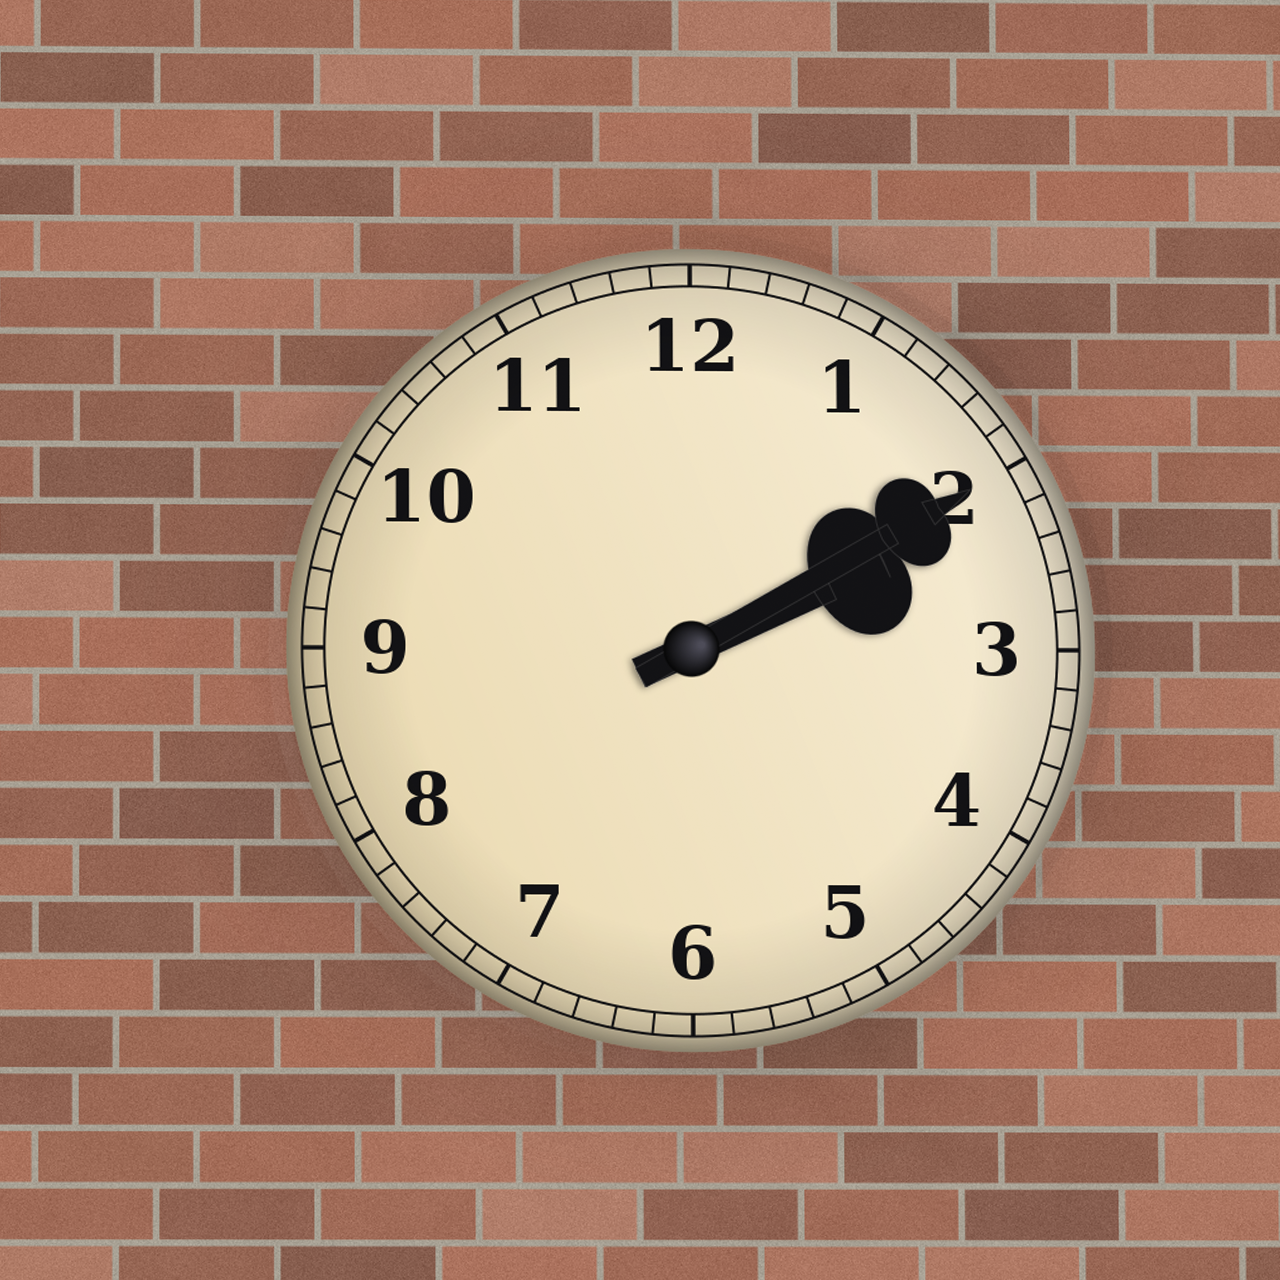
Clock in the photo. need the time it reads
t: 2:10
